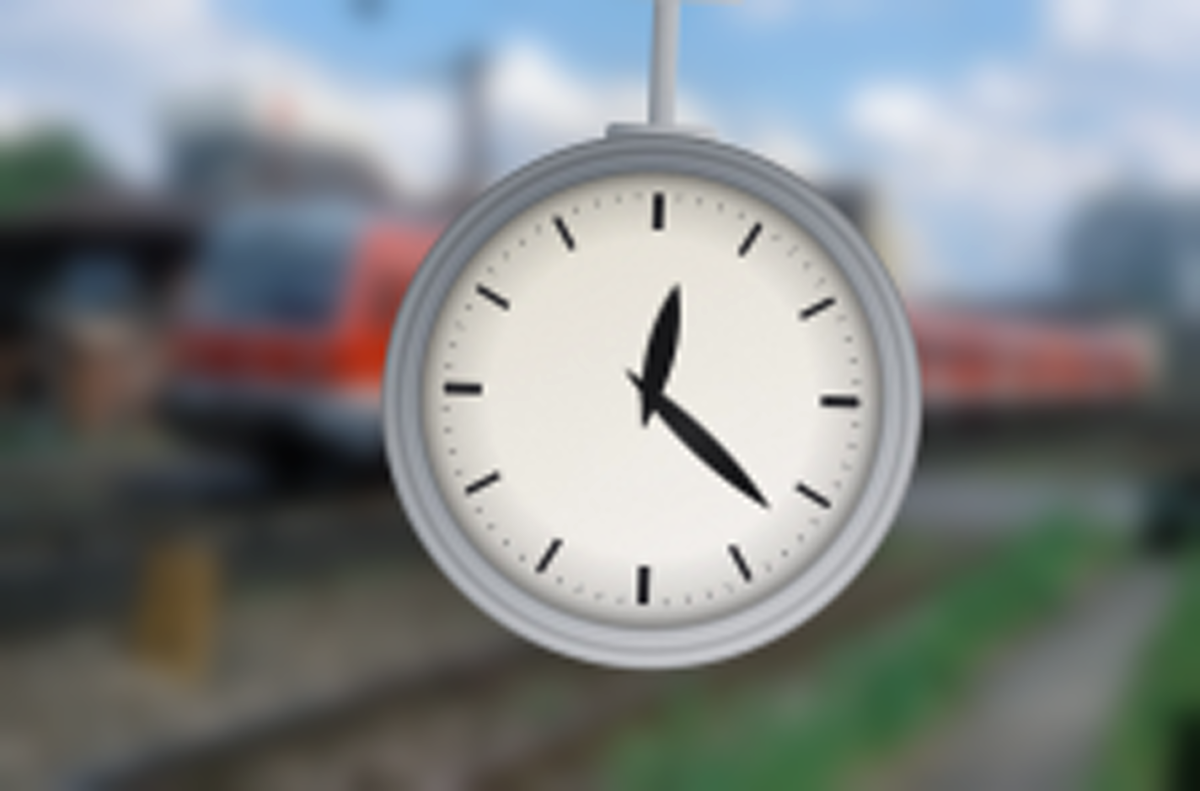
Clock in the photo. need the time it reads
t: 12:22
